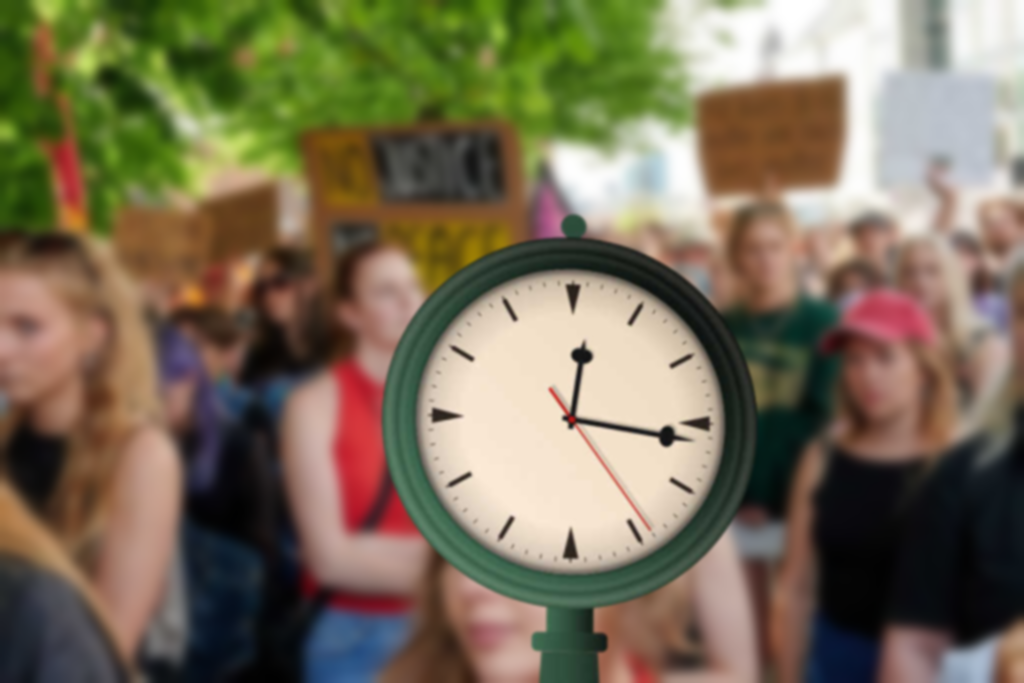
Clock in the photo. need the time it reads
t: 12:16:24
